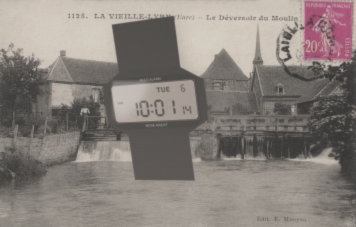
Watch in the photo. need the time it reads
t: 10:01:14
